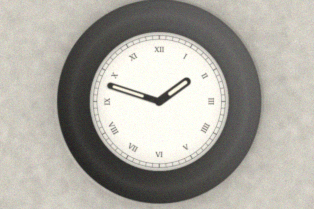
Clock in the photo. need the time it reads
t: 1:48
